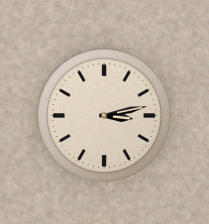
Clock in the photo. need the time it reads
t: 3:13
